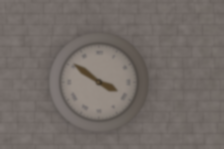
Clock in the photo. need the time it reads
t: 3:51
